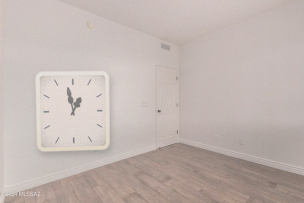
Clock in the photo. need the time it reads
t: 12:58
